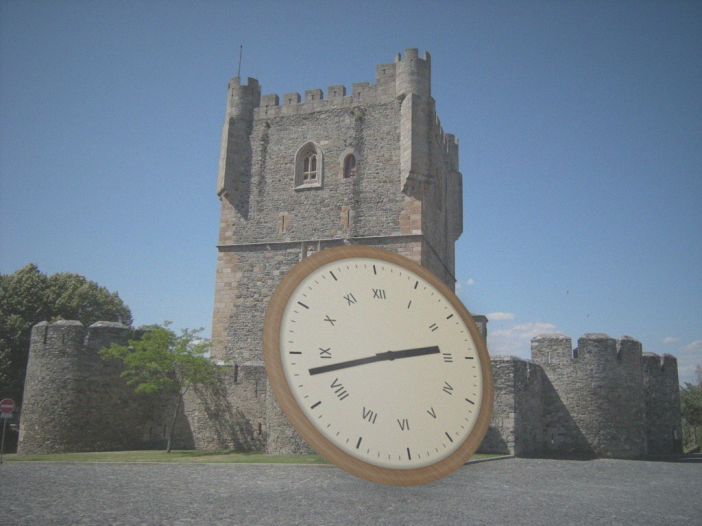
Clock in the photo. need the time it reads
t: 2:43
